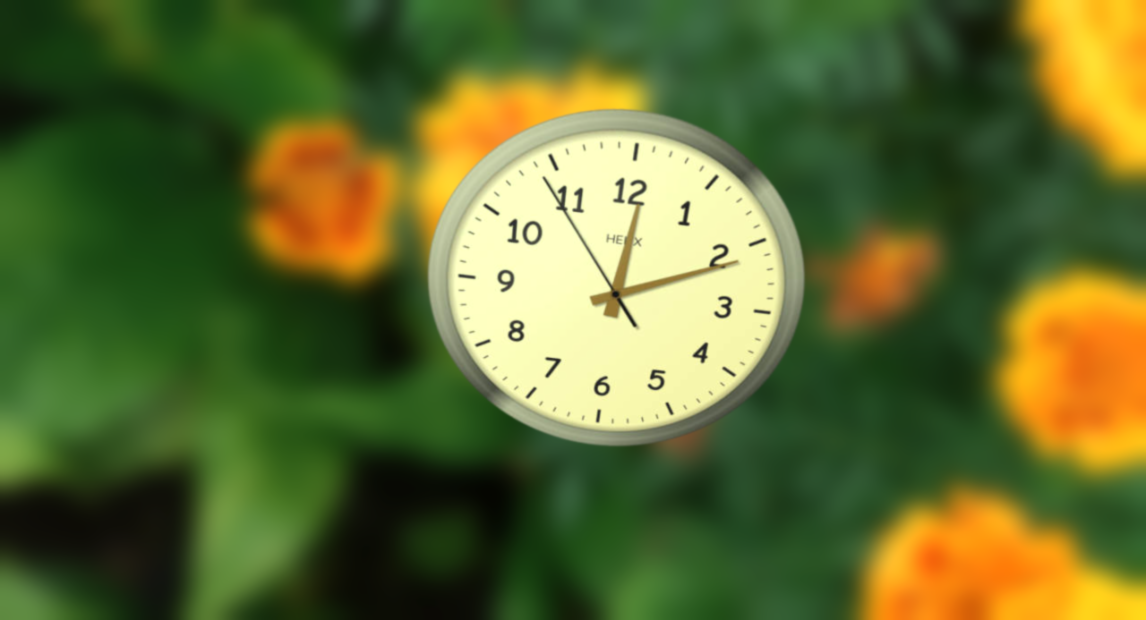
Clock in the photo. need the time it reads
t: 12:10:54
